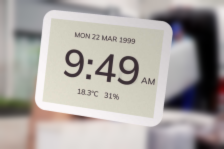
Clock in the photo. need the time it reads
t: 9:49
